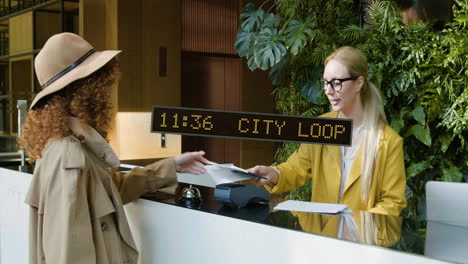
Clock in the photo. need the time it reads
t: 11:36
